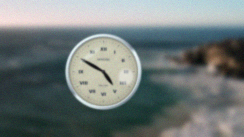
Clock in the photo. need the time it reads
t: 4:50
